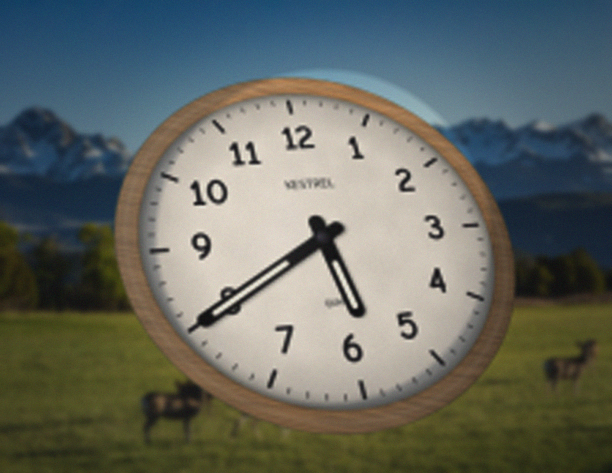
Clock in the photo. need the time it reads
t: 5:40
